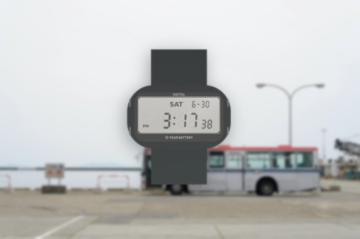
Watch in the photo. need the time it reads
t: 3:17:38
